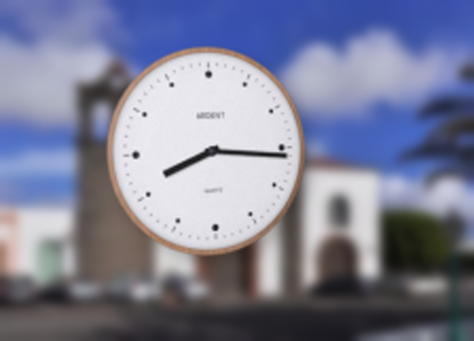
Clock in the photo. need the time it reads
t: 8:16
